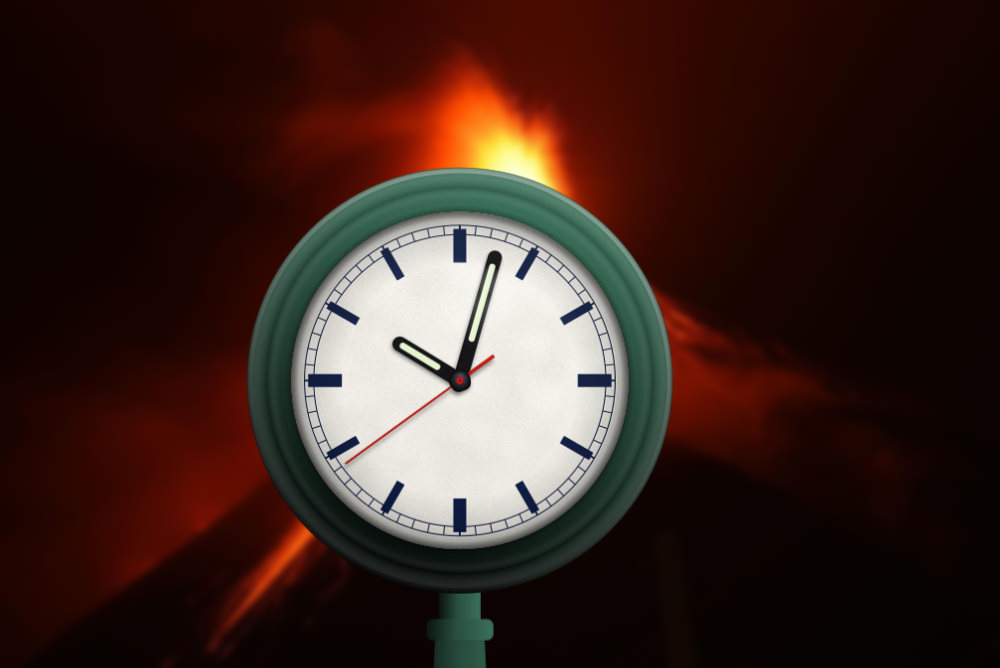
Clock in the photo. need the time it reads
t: 10:02:39
